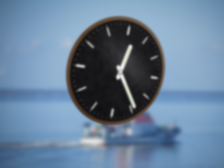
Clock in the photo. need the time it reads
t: 12:24
